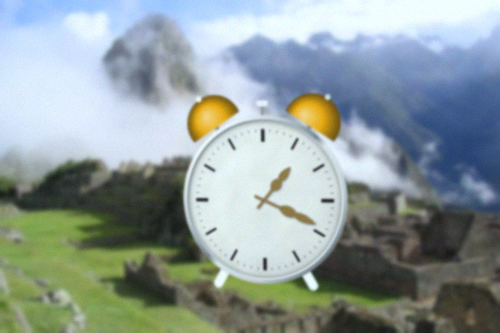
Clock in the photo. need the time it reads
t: 1:19
